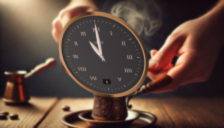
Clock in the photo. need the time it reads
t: 11:00
